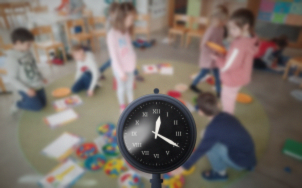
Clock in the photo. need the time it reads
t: 12:20
